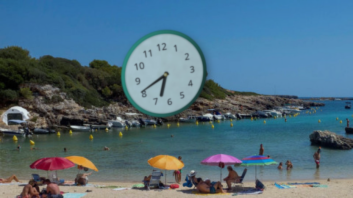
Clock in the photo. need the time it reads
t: 6:41
